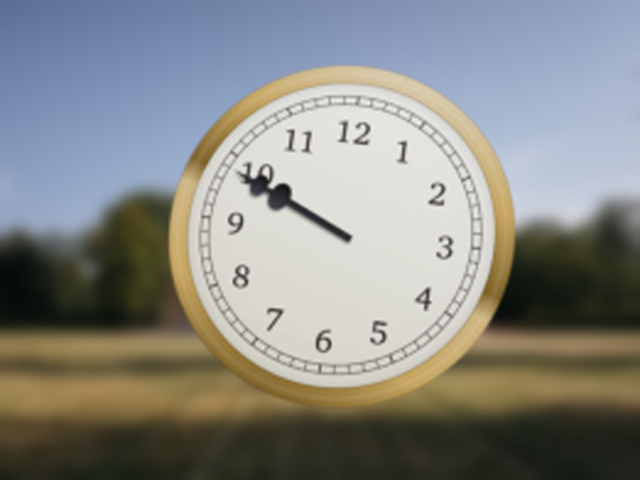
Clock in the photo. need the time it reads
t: 9:49
